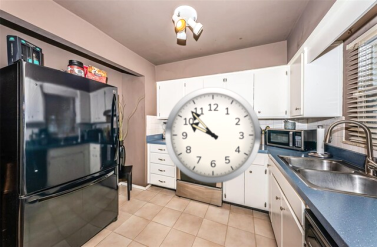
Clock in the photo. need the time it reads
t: 9:53
